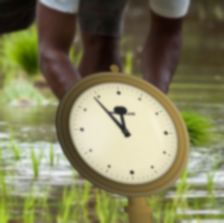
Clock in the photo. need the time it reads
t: 11:54
